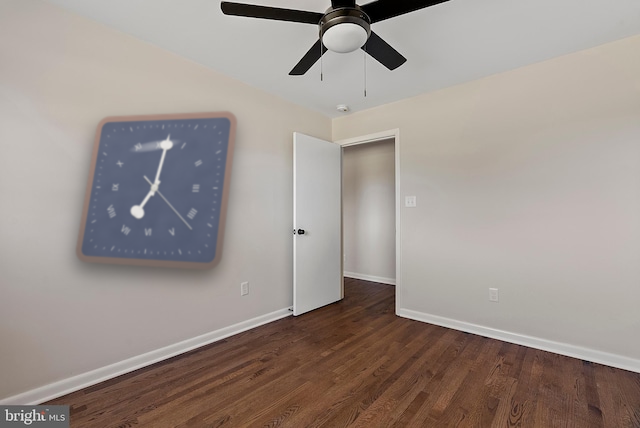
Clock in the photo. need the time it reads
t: 7:01:22
